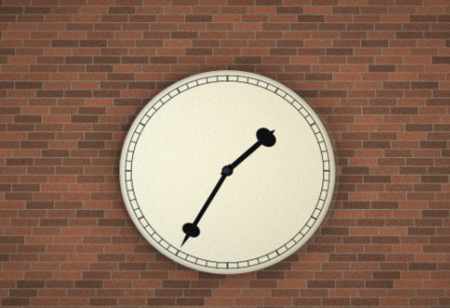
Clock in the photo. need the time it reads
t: 1:35
